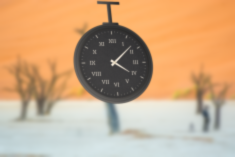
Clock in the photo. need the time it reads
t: 4:08
